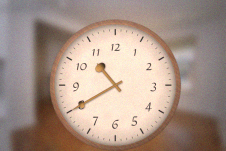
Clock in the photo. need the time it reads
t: 10:40
